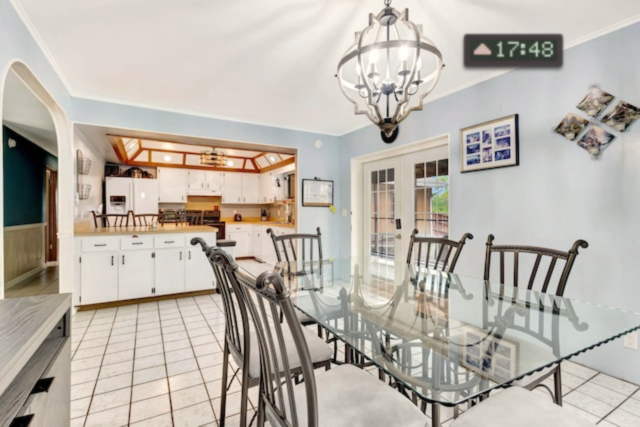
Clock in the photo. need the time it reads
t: 17:48
